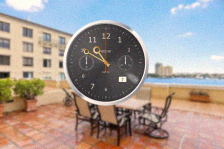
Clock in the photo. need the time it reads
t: 10:50
